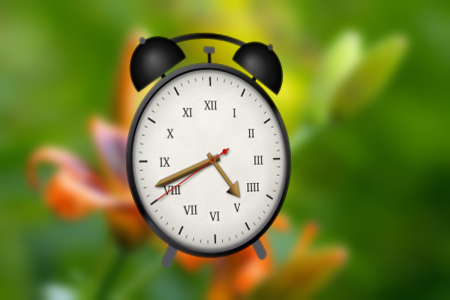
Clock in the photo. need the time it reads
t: 4:41:40
